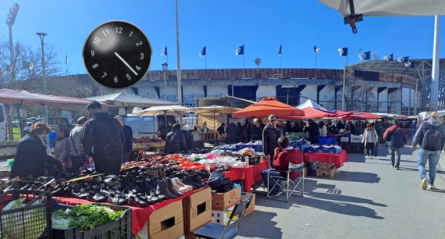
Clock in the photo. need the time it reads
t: 4:22
